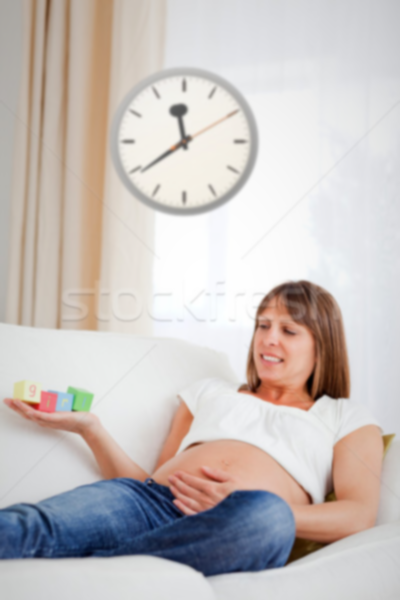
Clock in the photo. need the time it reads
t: 11:39:10
